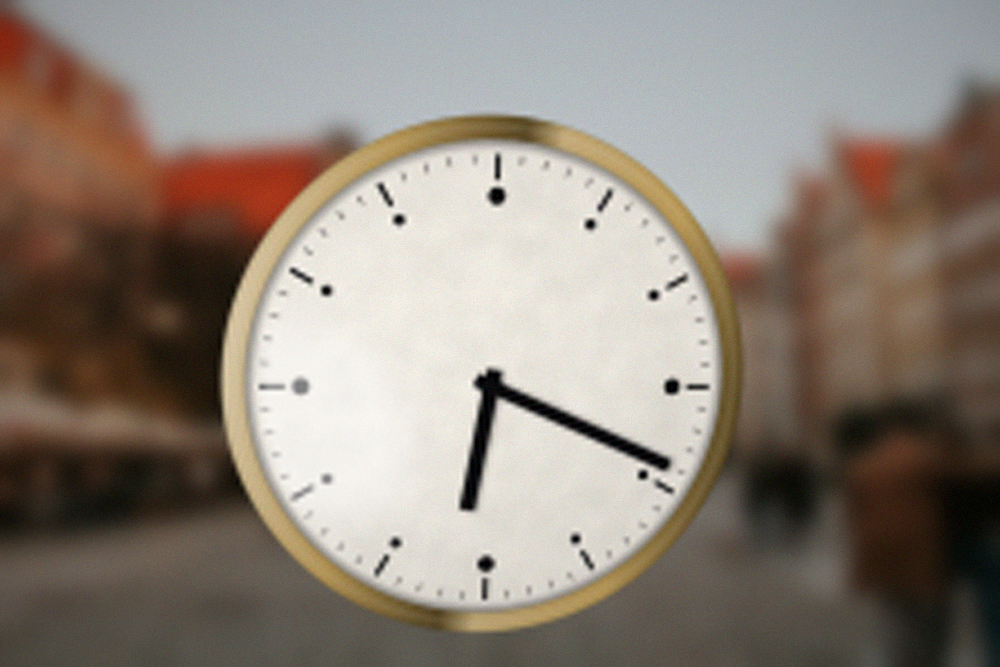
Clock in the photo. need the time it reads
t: 6:19
